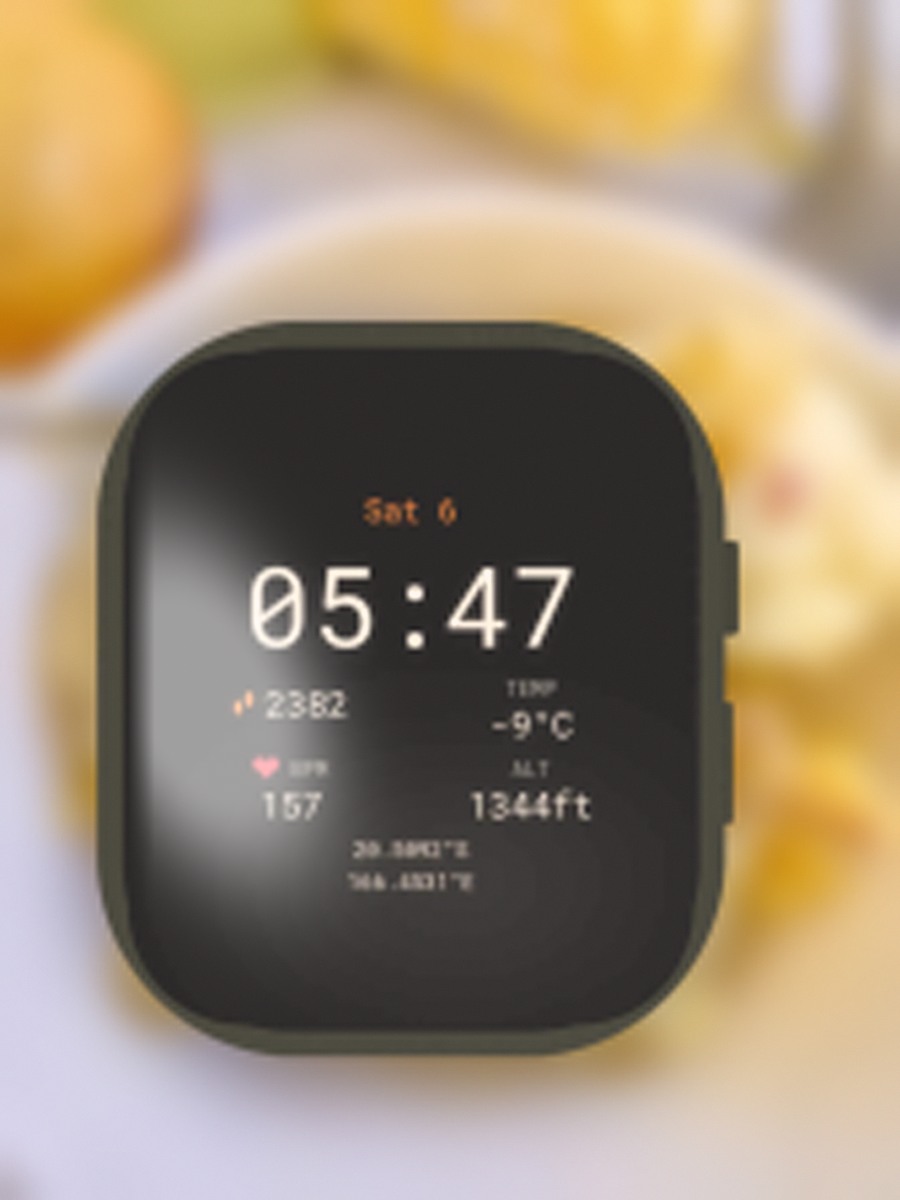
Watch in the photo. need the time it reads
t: 5:47
